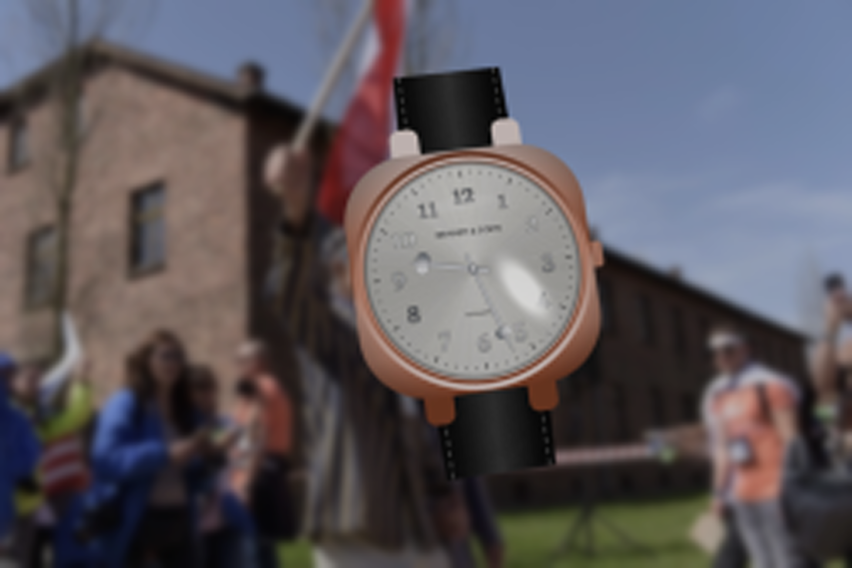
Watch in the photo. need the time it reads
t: 9:27
